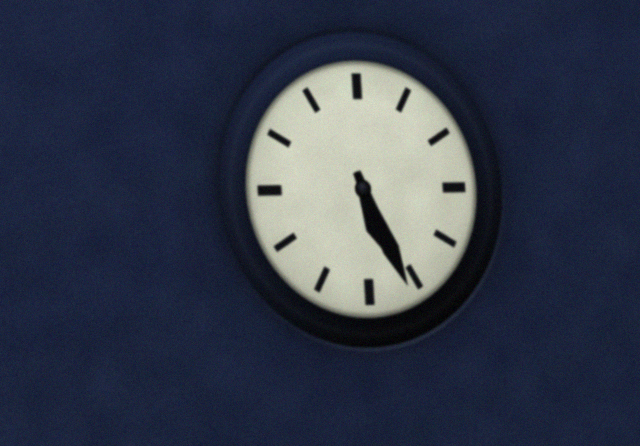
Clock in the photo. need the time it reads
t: 5:26
